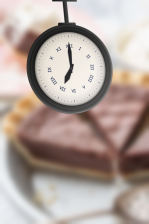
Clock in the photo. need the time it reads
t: 7:00
